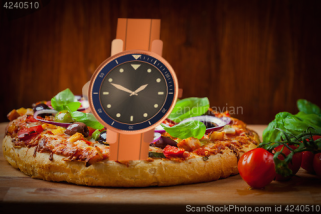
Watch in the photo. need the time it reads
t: 1:49
